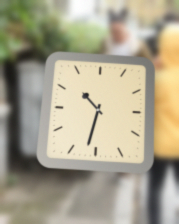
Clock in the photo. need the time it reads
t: 10:32
